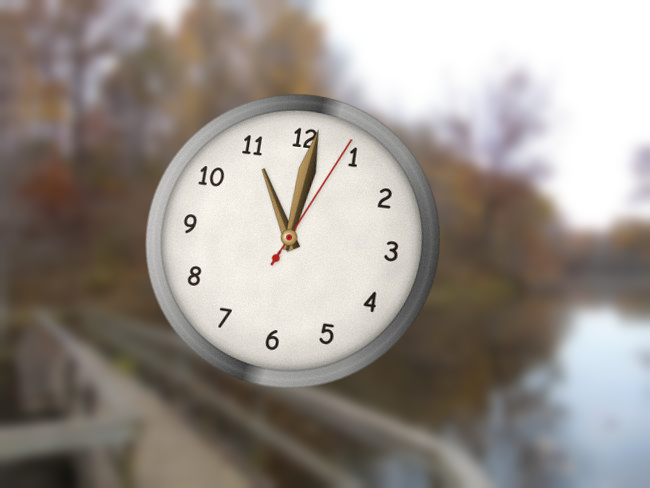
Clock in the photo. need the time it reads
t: 11:01:04
